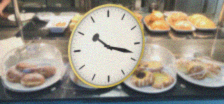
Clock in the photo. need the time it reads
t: 10:18
